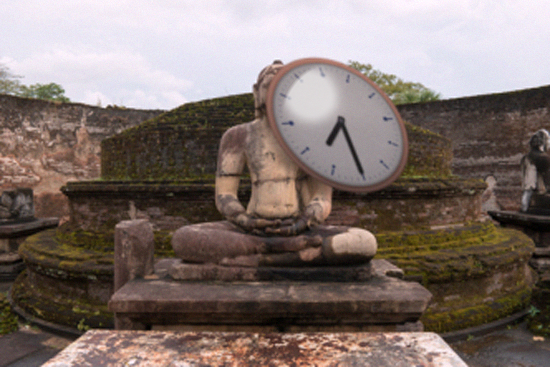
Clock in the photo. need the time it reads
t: 7:30
